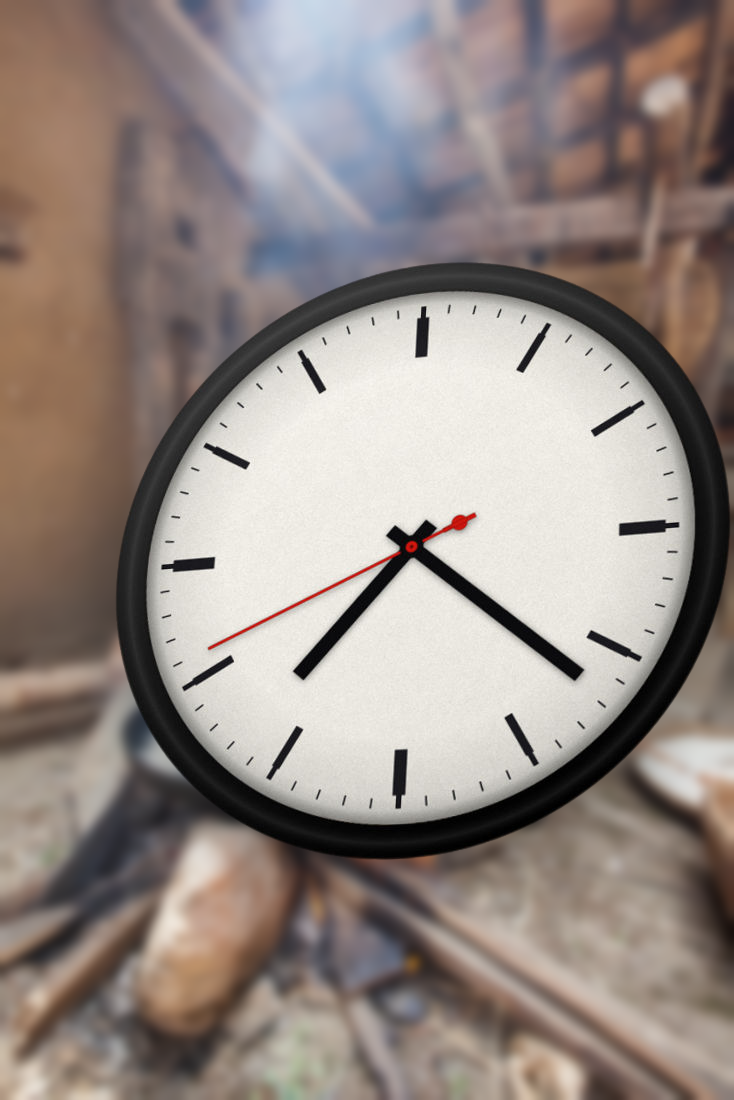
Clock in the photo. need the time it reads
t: 7:21:41
